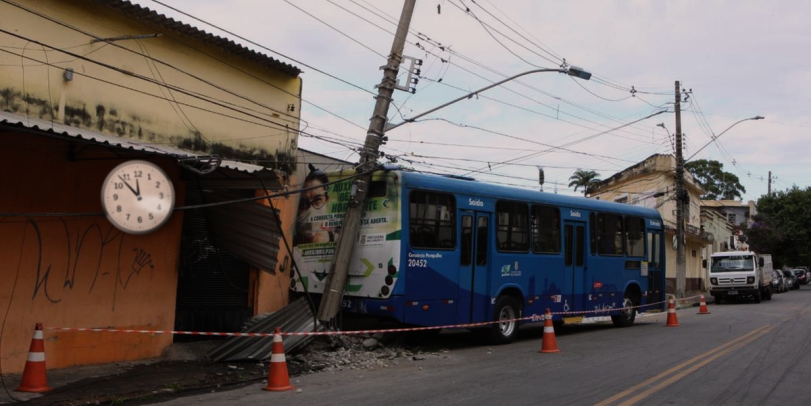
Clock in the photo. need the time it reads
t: 11:53
